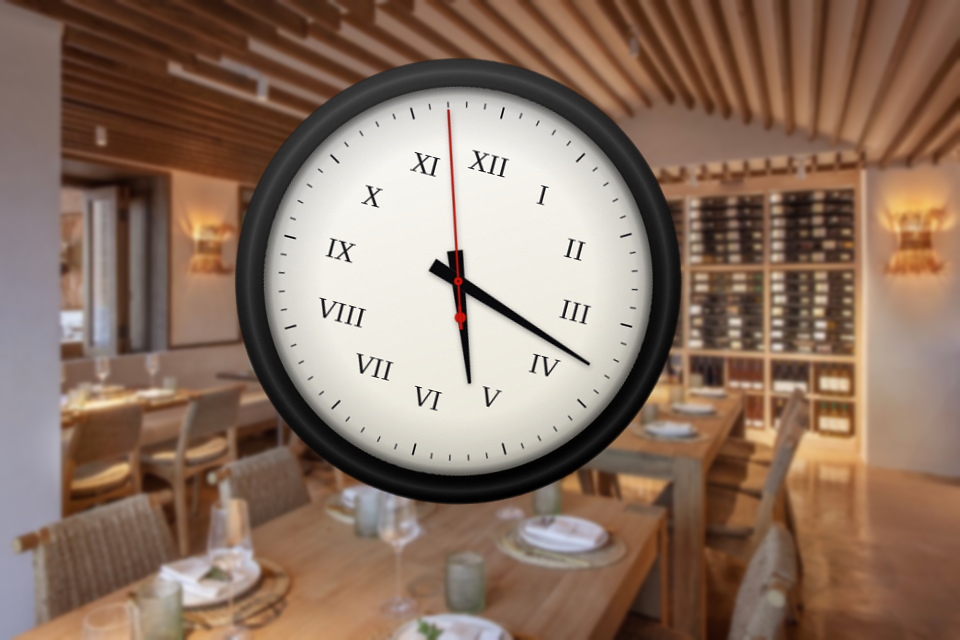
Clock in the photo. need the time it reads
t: 5:17:57
